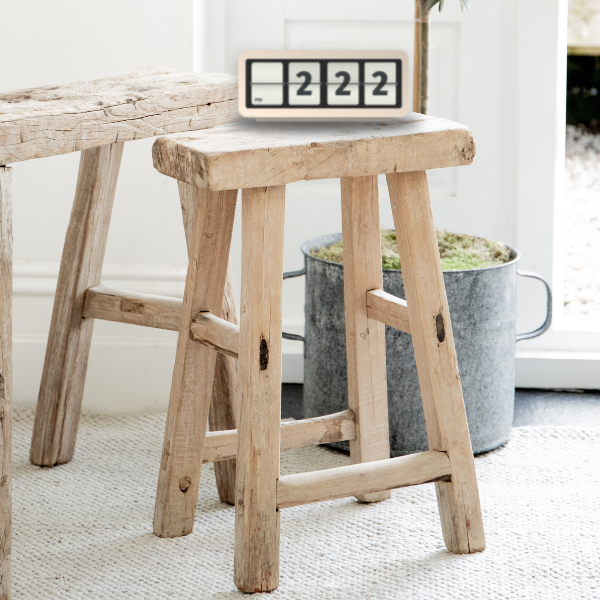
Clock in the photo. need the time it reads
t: 2:22
